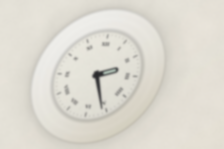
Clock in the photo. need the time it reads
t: 2:26
